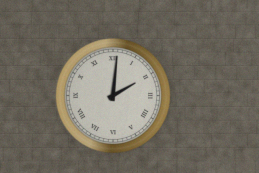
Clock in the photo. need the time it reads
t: 2:01
